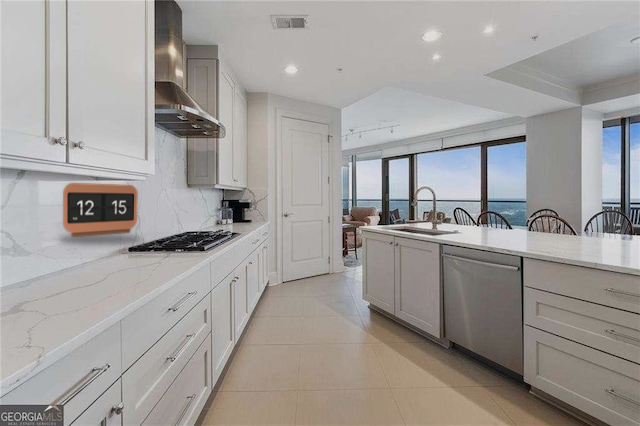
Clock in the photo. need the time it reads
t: 12:15
